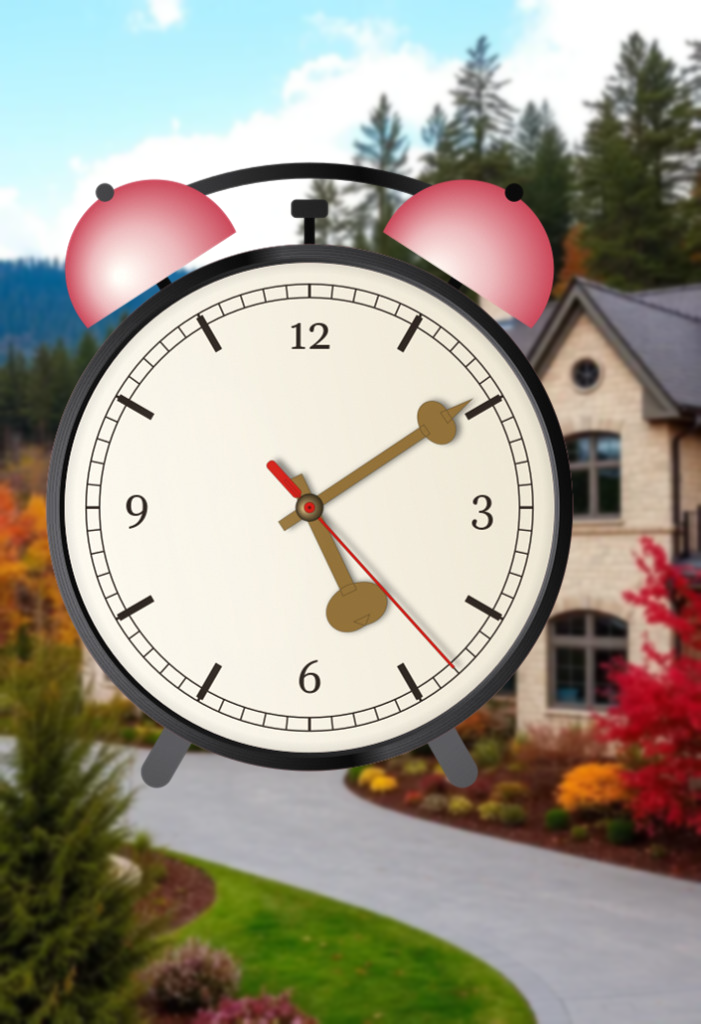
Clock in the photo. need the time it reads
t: 5:09:23
